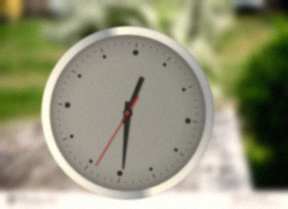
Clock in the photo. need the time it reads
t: 12:29:34
